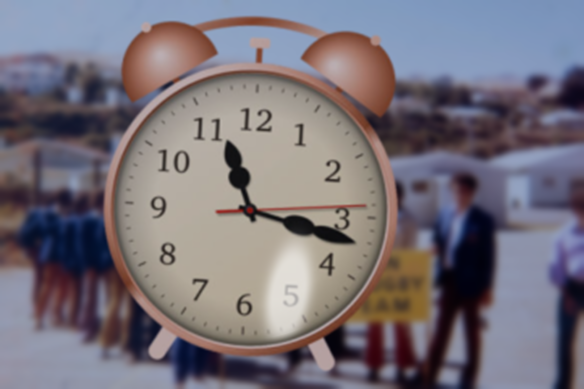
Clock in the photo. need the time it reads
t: 11:17:14
